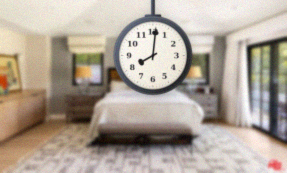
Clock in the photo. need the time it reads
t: 8:01
